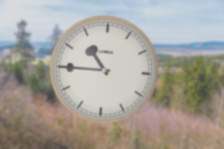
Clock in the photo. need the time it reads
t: 10:45
